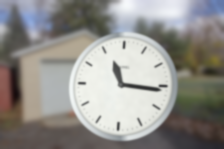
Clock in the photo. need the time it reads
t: 11:16
